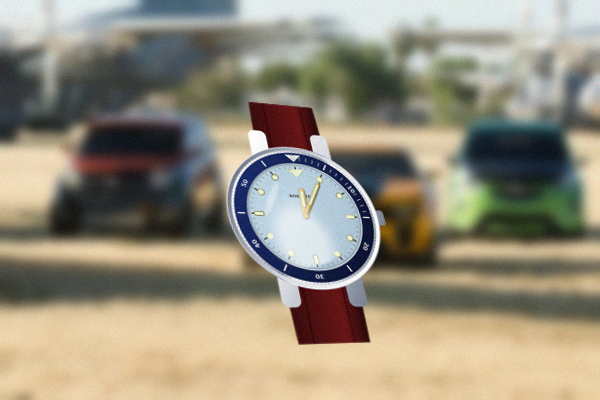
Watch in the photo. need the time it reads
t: 12:05
